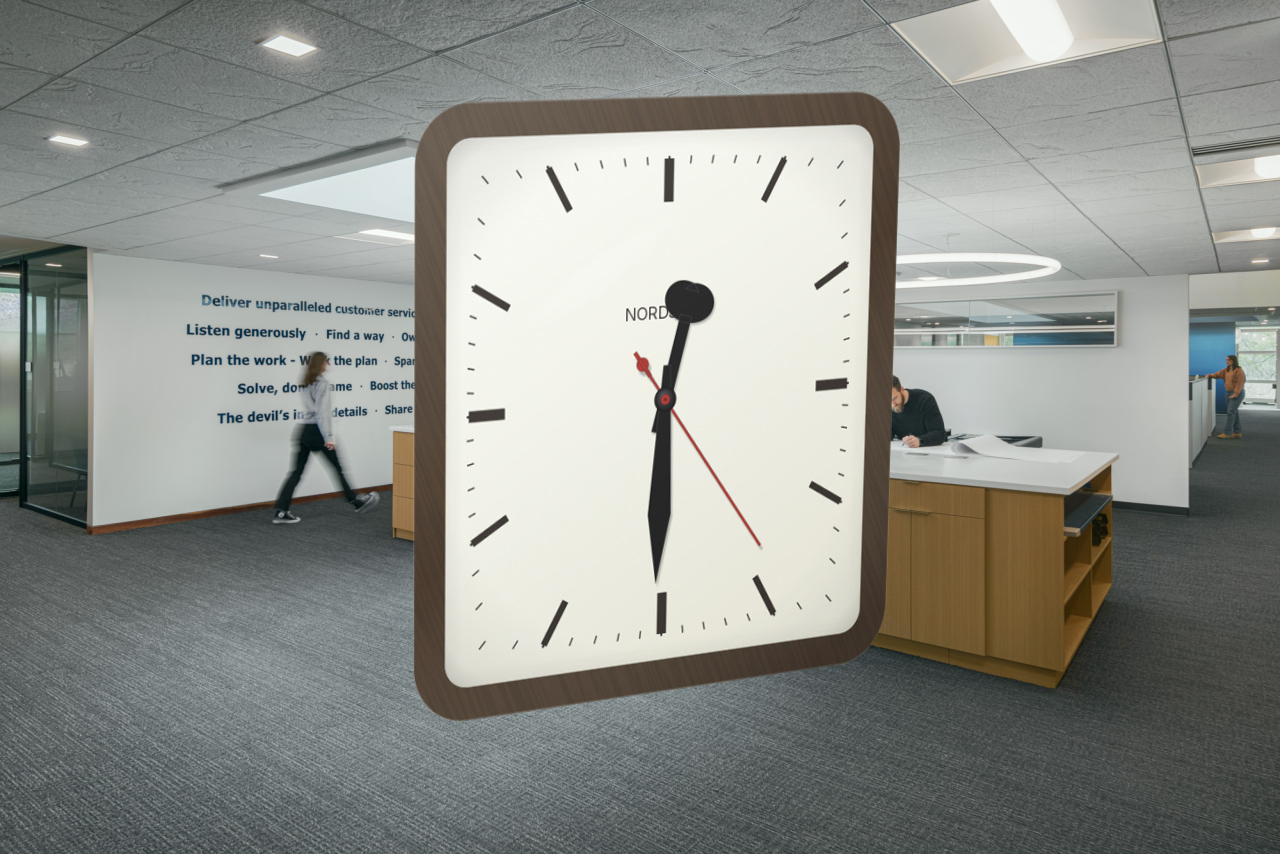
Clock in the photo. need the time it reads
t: 12:30:24
